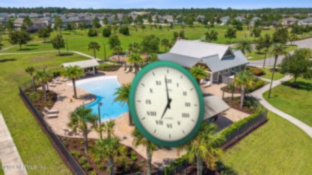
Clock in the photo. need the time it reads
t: 6:59
